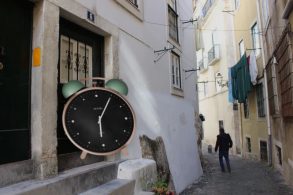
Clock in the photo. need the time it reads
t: 6:05
